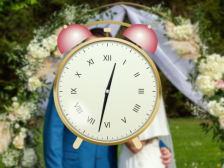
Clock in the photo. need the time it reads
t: 12:32
